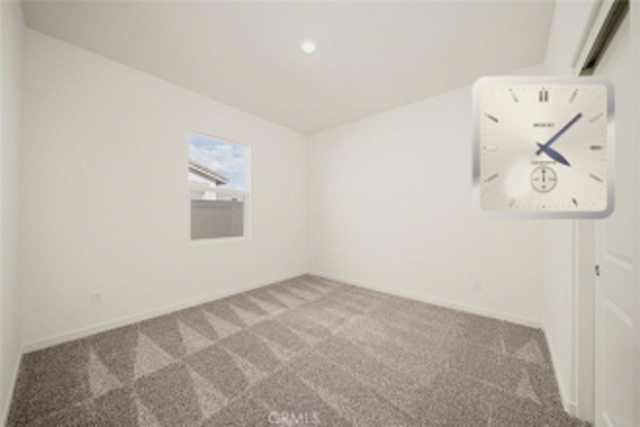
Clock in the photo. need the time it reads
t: 4:08
